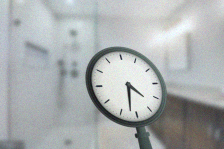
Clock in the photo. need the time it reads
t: 4:32
